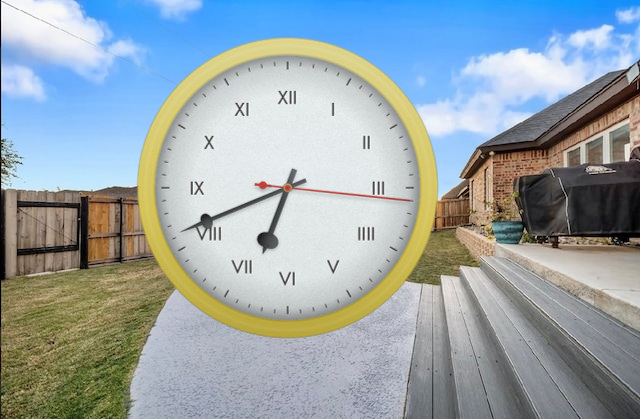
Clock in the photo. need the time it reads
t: 6:41:16
